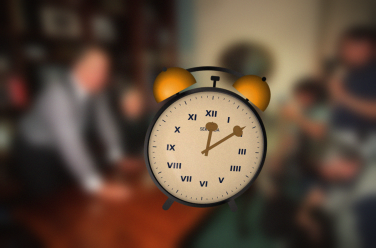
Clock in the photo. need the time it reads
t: 12:09
